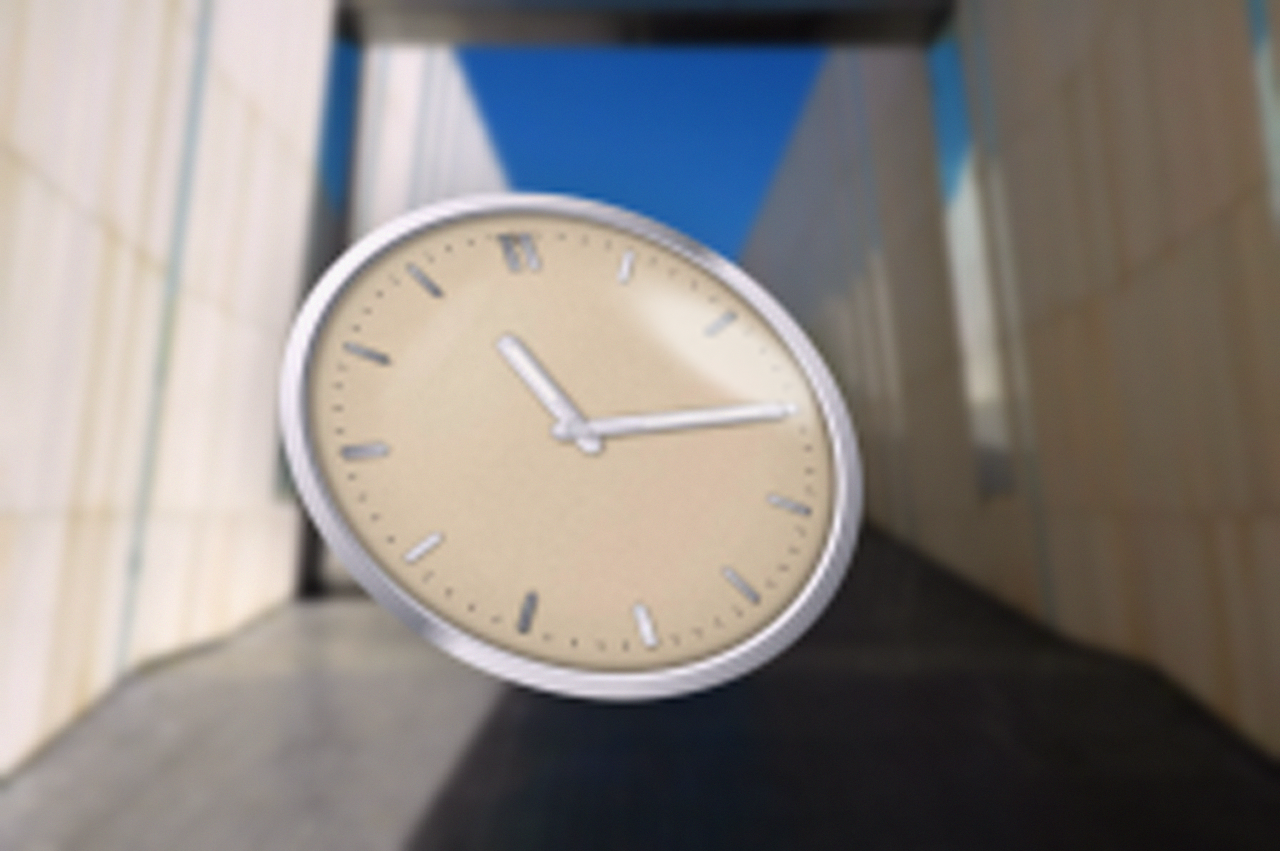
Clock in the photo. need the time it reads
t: 11:15
